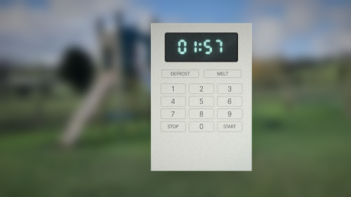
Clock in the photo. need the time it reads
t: 1:57
